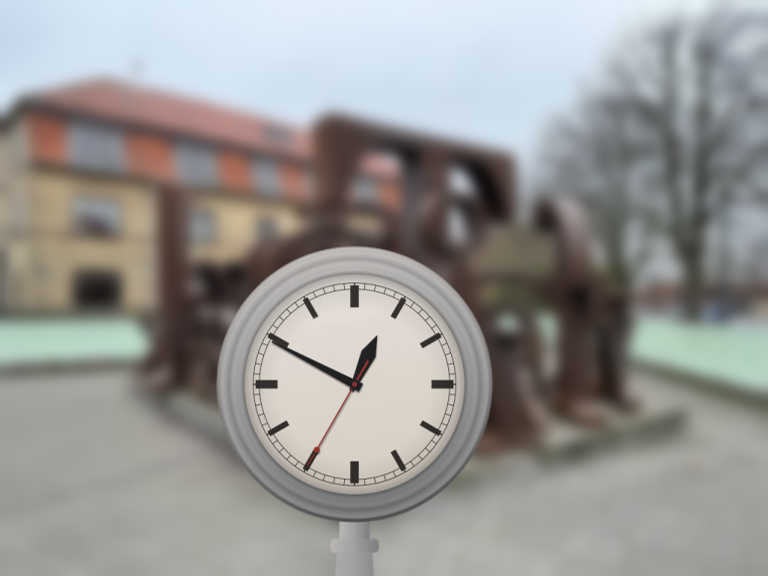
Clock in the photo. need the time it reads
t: 12:49:35
